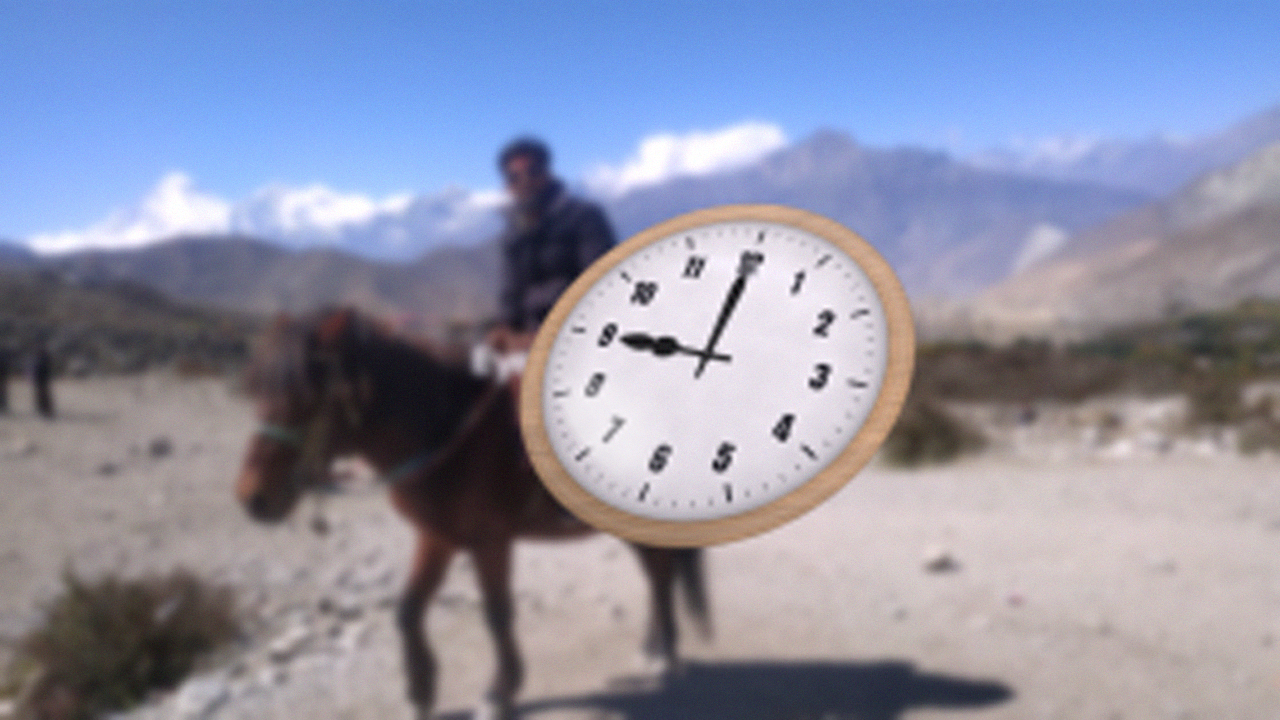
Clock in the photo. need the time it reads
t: 9:00
